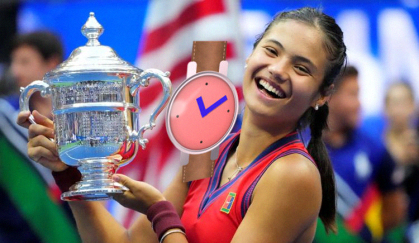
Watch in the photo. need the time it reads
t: 11:10
